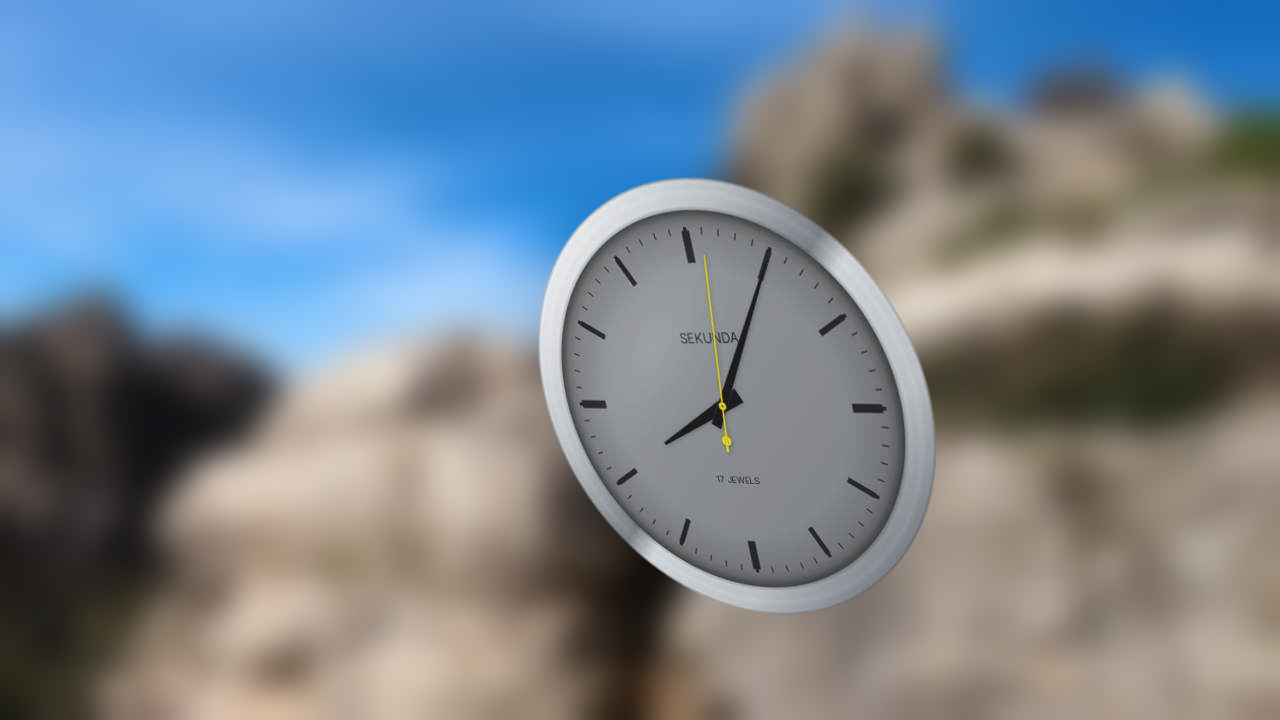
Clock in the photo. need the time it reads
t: 8:05:01
